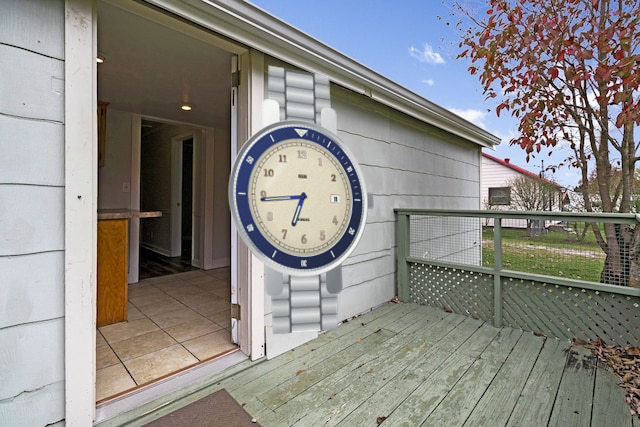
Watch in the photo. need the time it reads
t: 6:44
